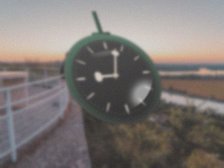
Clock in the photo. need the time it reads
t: 9:03
